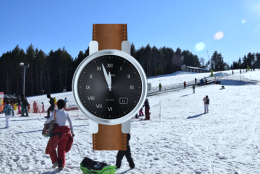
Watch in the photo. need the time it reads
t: 11:57
